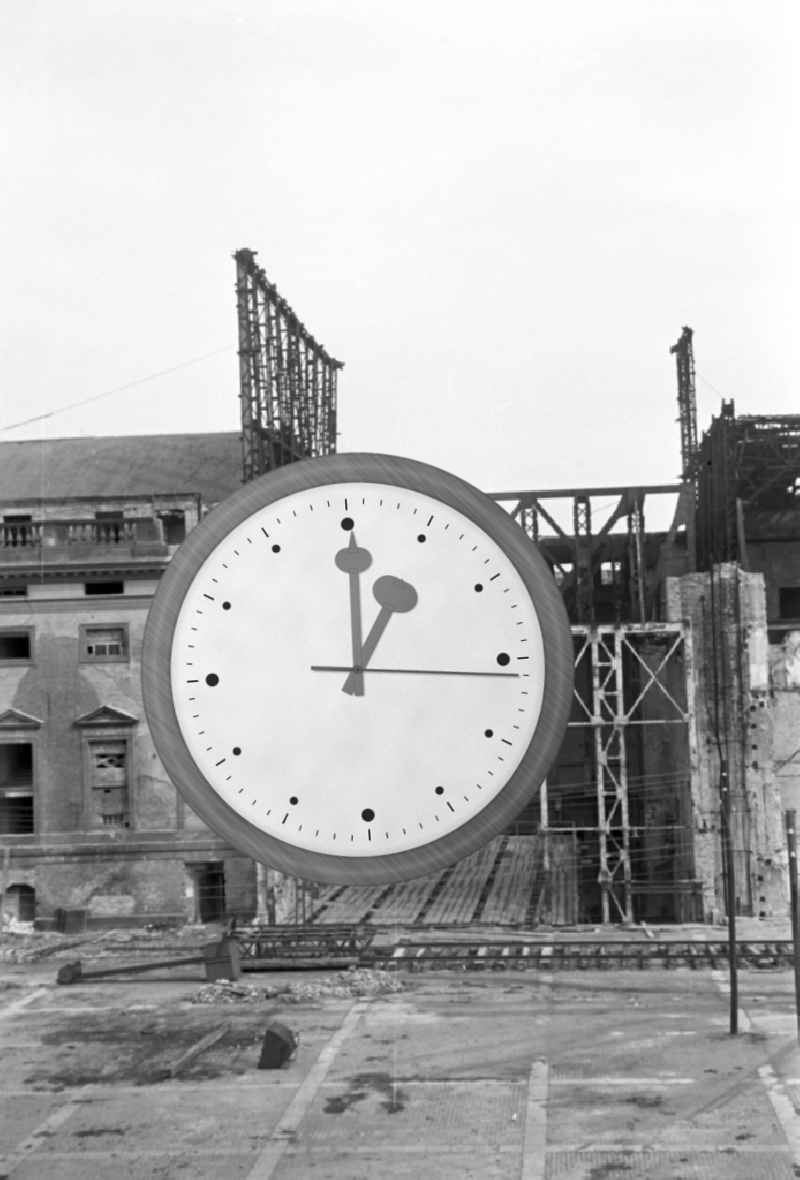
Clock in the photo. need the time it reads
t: 1:00:16
